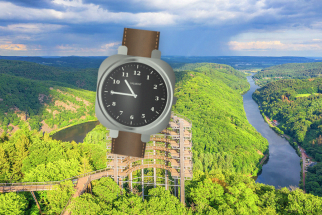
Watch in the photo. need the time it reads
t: 10:45
